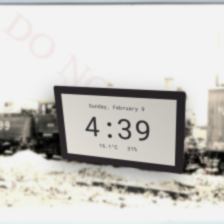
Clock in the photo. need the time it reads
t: 4:39
